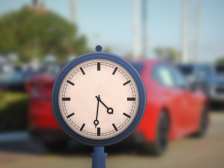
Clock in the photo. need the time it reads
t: 4:31
